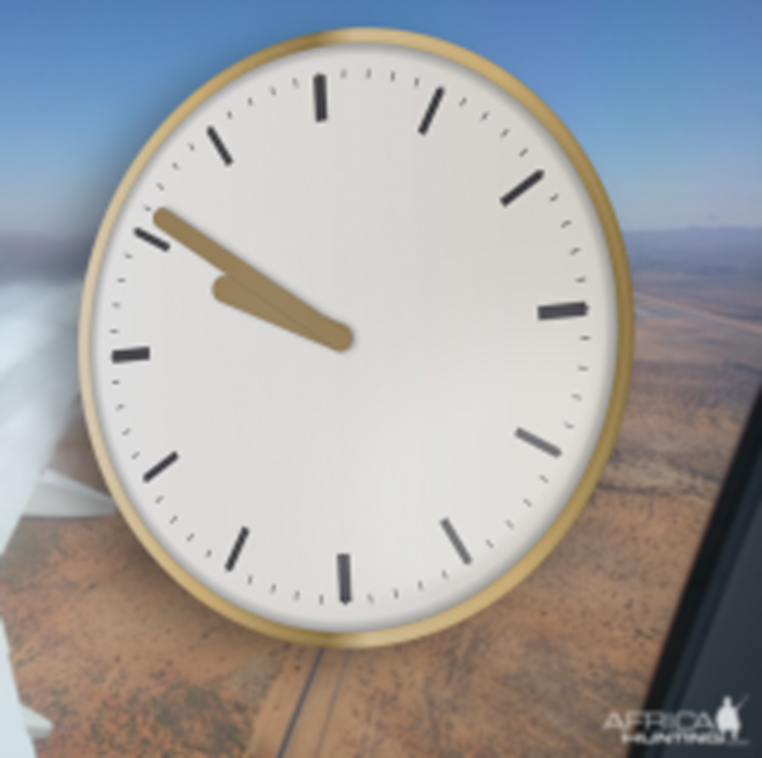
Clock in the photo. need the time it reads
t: 9:51
